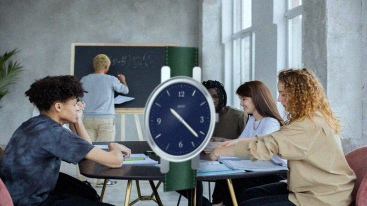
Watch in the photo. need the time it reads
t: 10:22
